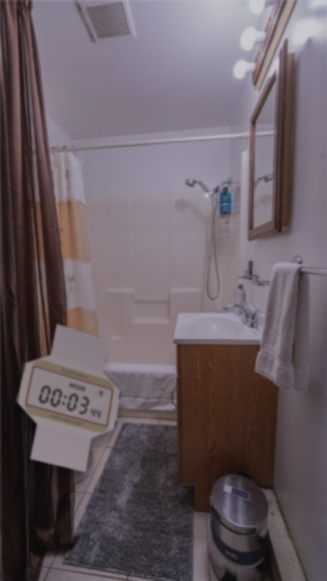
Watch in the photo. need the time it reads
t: 0:03
